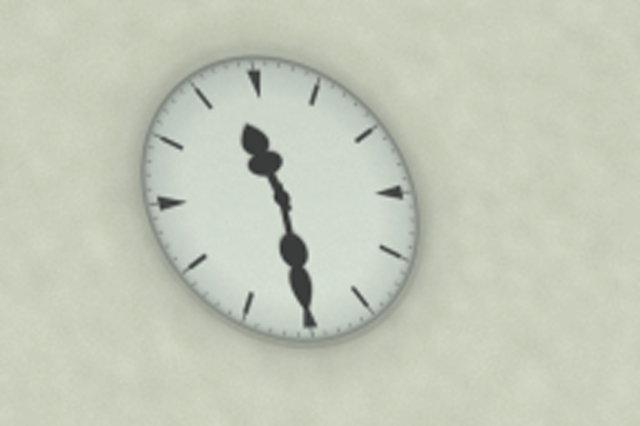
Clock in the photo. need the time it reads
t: 11:30
